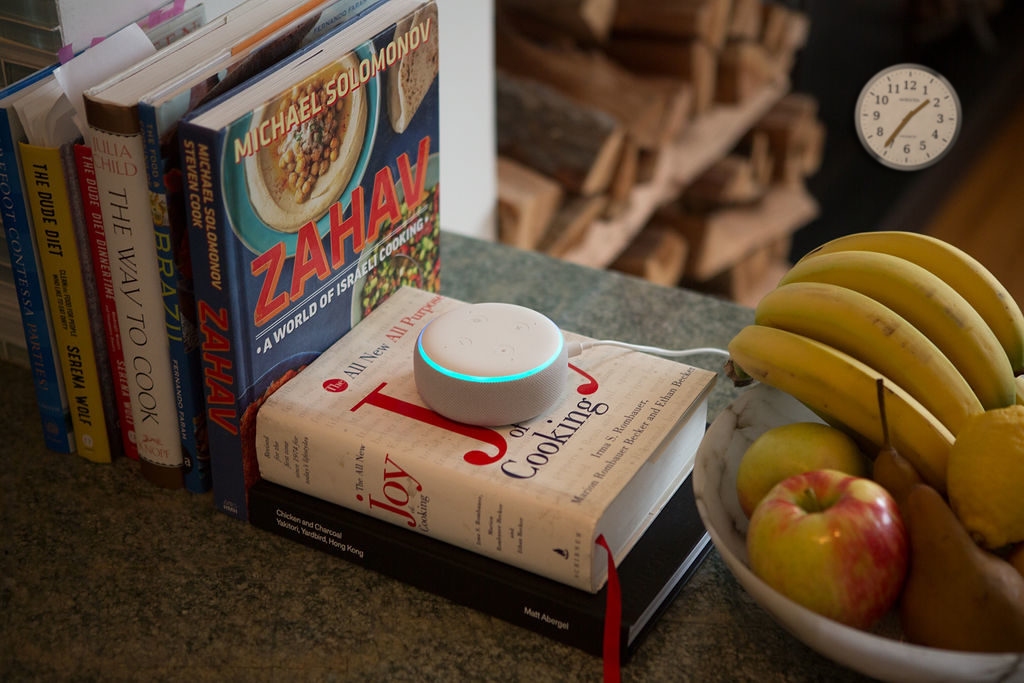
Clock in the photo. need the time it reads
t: 1:36
